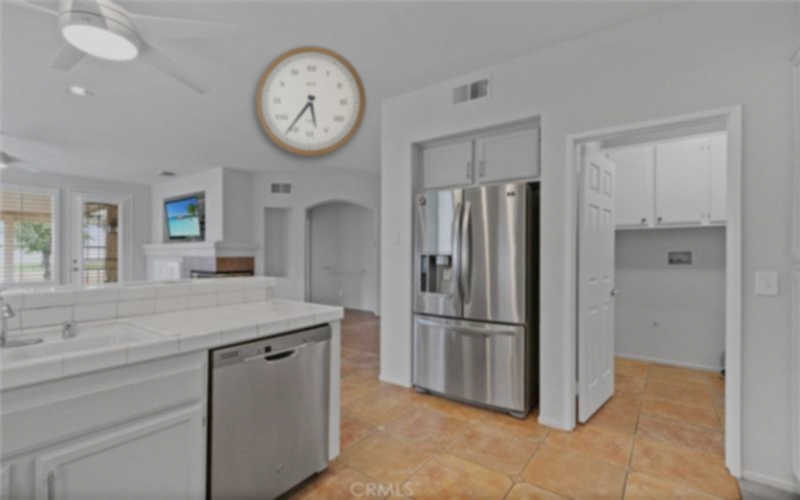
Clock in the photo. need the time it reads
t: 5:36
